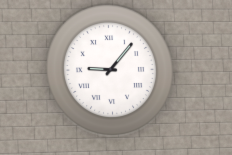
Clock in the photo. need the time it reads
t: 9:07
